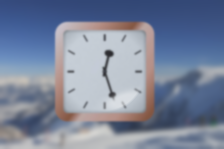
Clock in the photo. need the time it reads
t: 12:27
